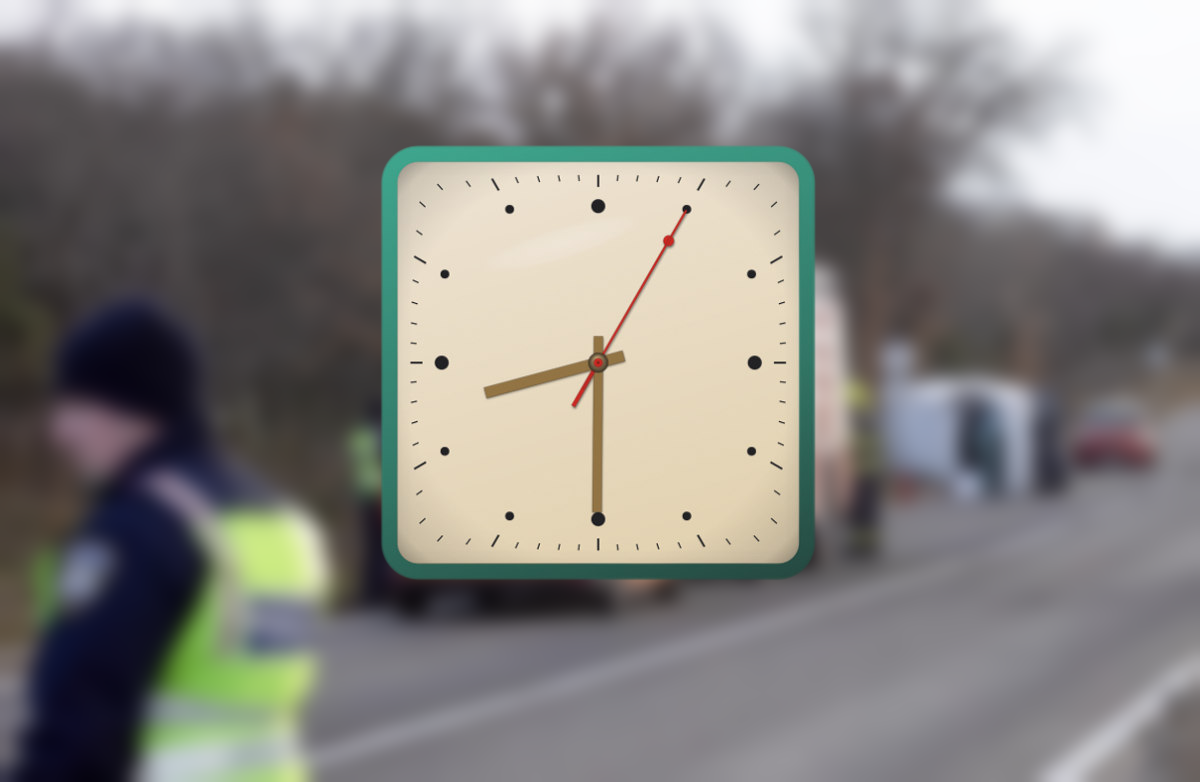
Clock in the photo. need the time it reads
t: 8:30:05
